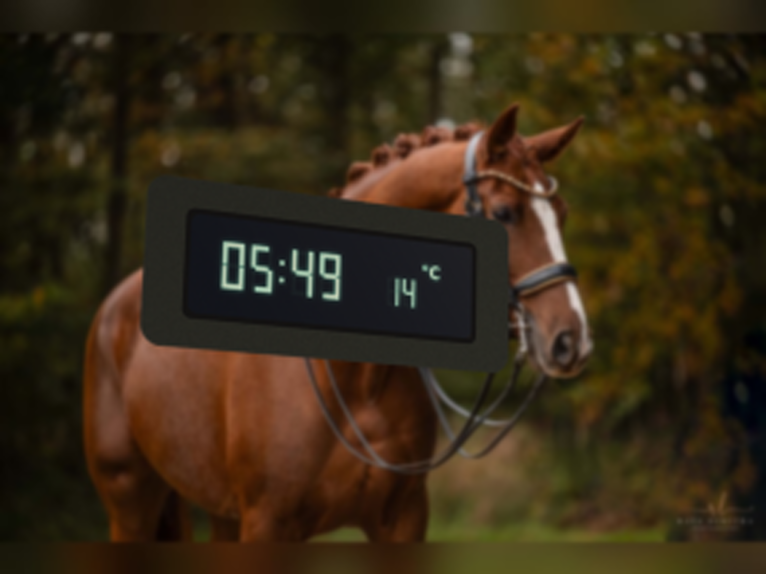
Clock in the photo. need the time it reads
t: 5:49
